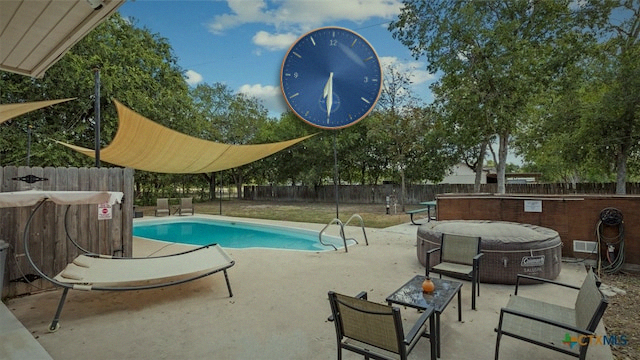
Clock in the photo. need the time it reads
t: 6:30
